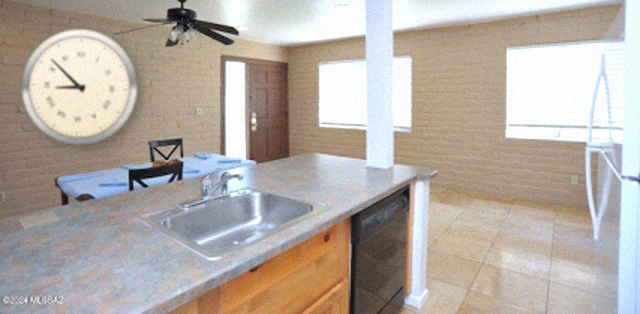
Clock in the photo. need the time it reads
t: 8:52
